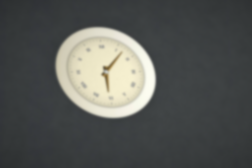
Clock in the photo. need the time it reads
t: 6:07
